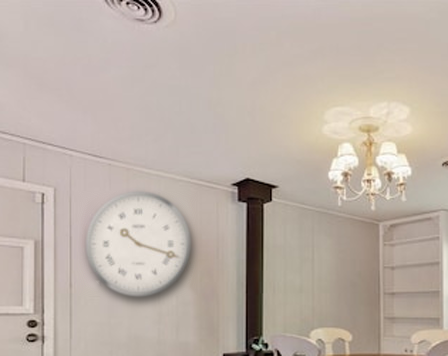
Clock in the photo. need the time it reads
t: 10:18
